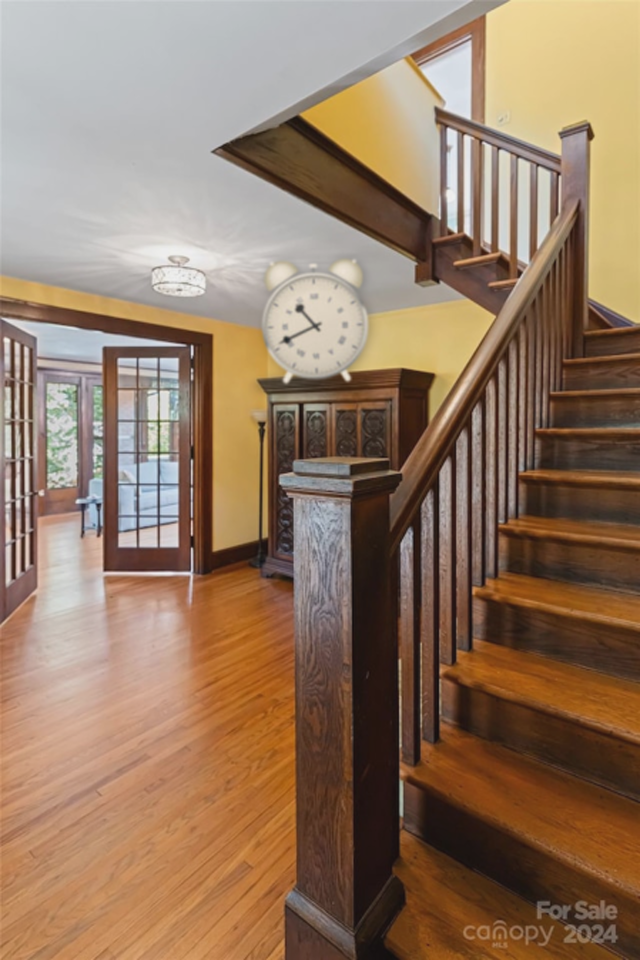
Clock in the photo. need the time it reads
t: 10:41
